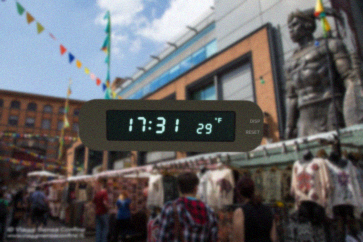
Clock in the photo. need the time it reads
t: 17:31
